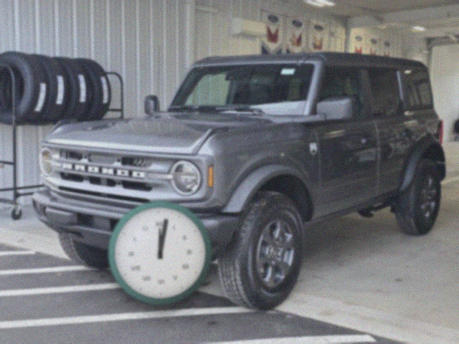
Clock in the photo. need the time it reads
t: 12:02
